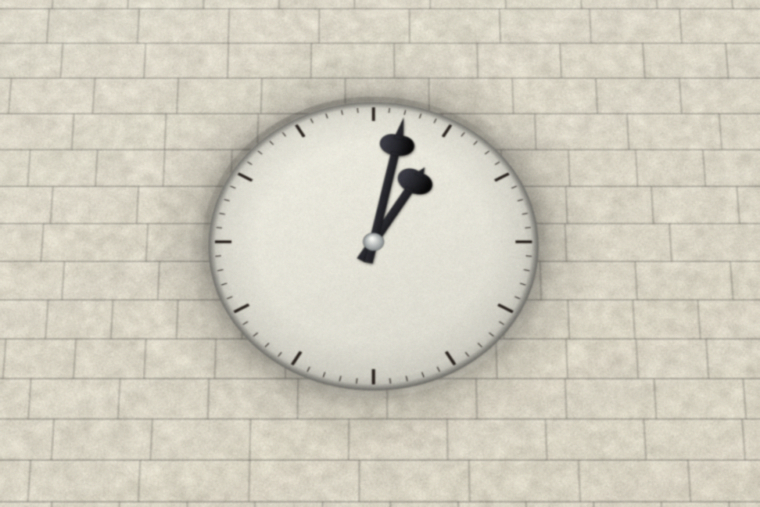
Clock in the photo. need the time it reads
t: 1:02
